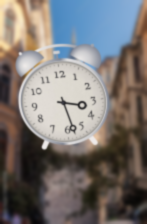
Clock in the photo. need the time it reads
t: 3:28
